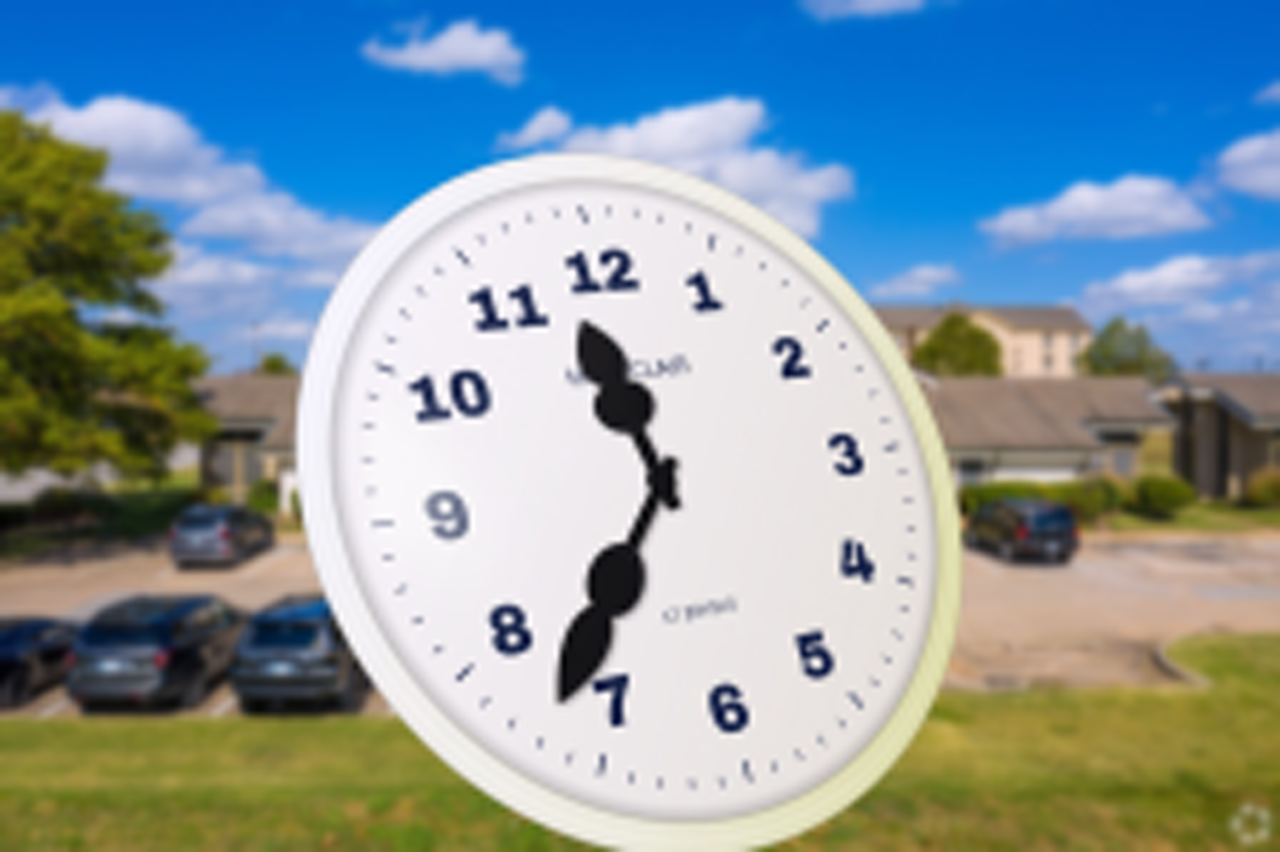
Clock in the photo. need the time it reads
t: 11:37
